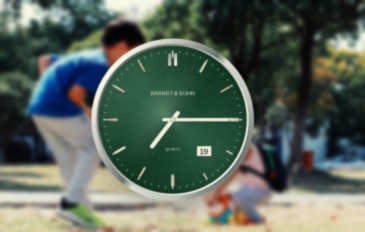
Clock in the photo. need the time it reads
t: 7:15
